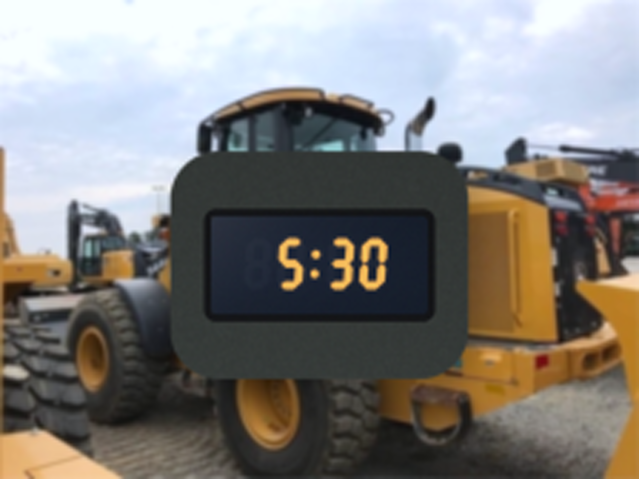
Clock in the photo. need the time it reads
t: 5:30
